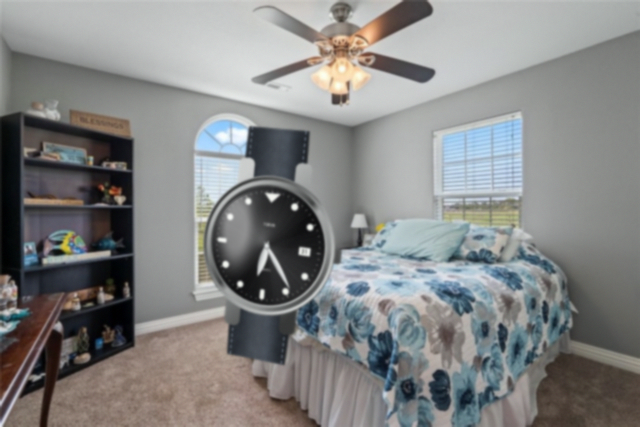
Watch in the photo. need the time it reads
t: 6:24
